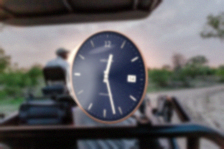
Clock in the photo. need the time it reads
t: 12:27
